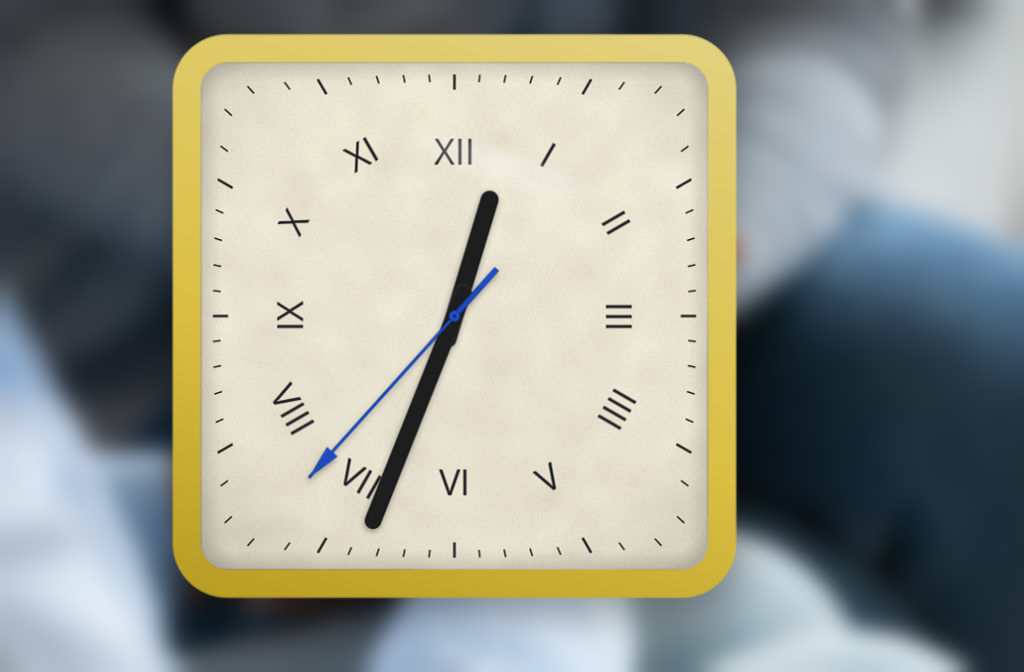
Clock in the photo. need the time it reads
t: 12:33:37
